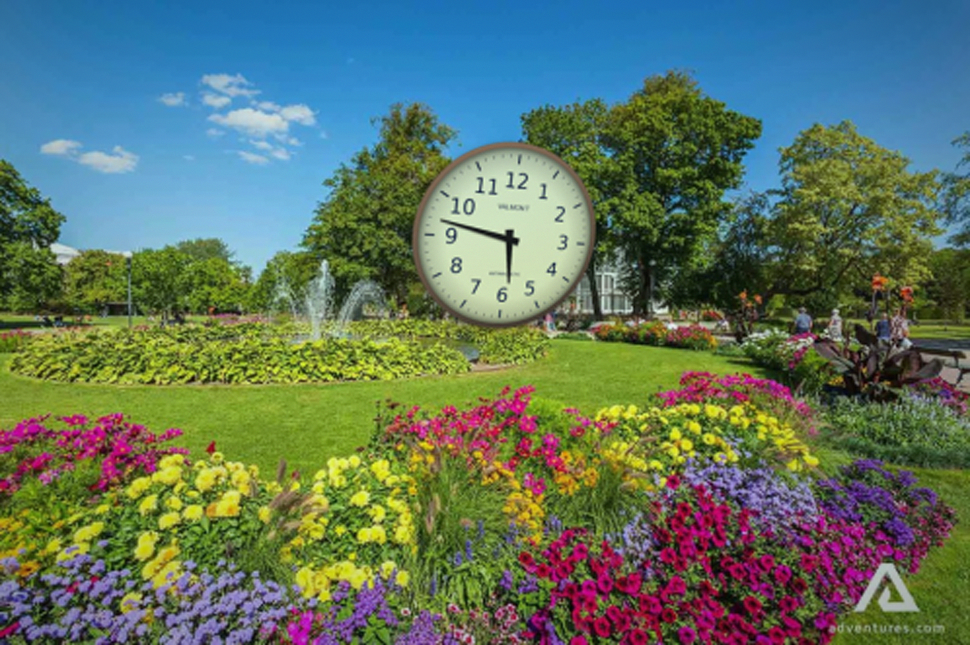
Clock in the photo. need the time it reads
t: 5:47
